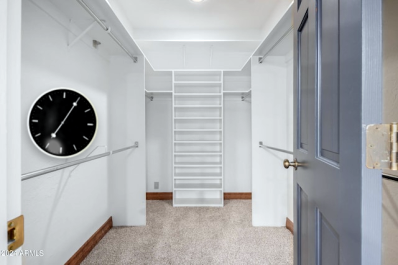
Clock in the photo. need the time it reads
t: 7:05
